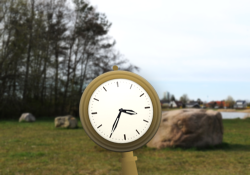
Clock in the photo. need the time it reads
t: 3:35
